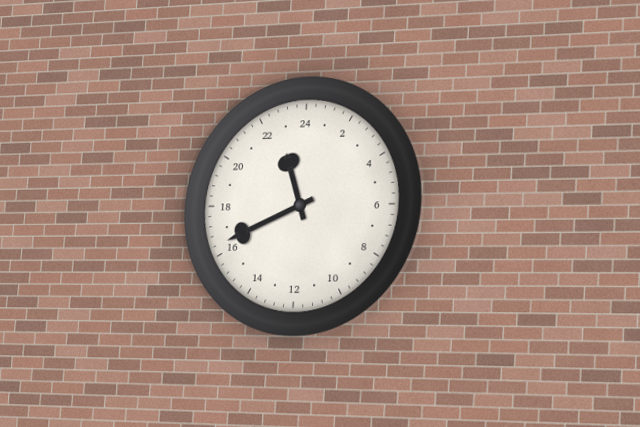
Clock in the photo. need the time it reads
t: 22:41
